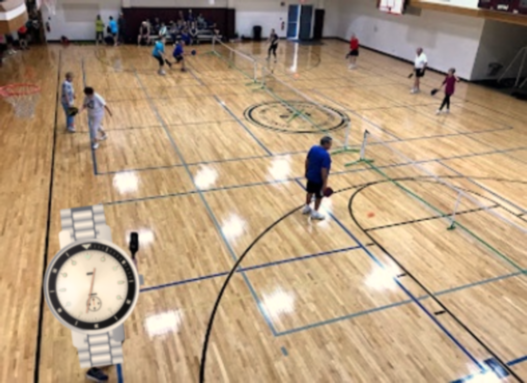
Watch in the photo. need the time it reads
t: 12:33
